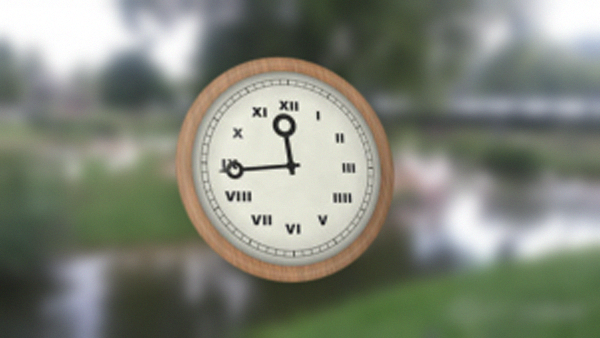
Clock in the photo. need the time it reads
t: 11:44
